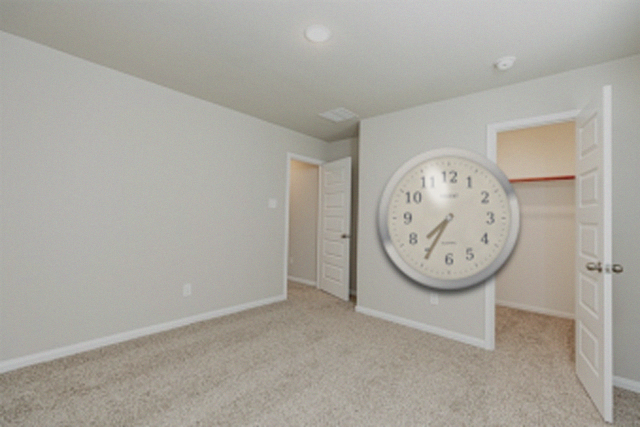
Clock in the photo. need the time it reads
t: 7:35
